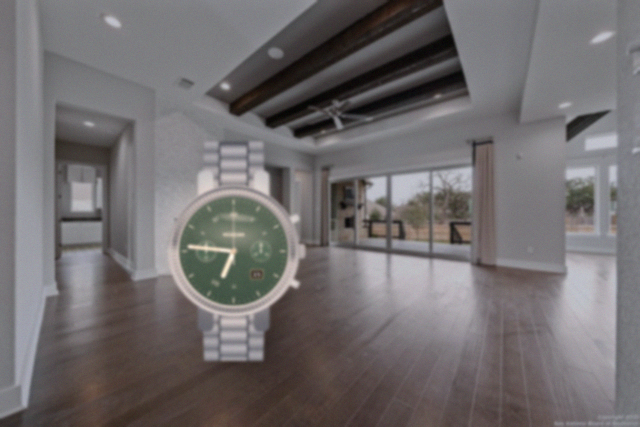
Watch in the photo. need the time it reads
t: 6:46
